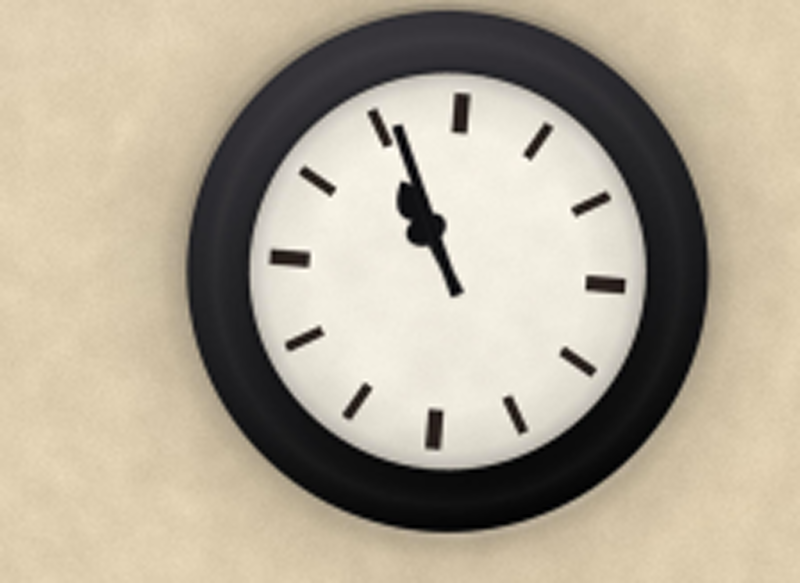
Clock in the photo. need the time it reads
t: 10:56
